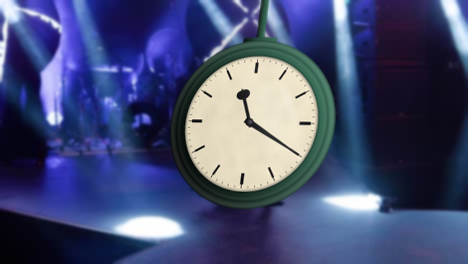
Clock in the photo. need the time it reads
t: 11:20
